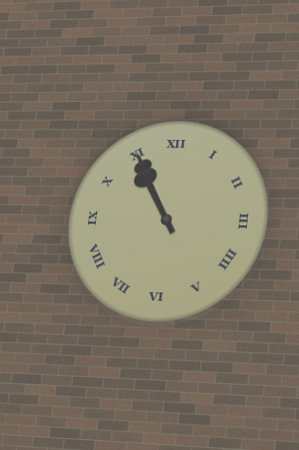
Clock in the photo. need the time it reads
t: 10:55
